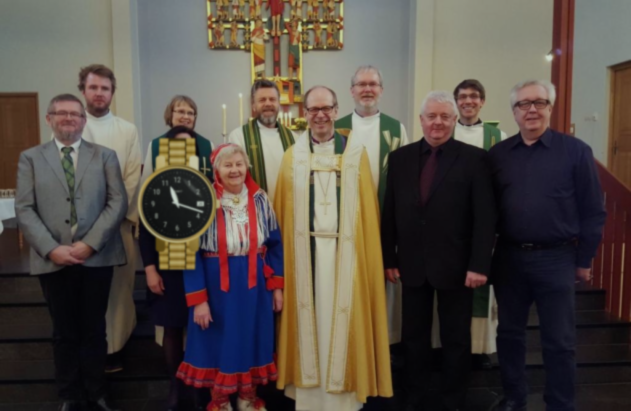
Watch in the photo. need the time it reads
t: 11:18
